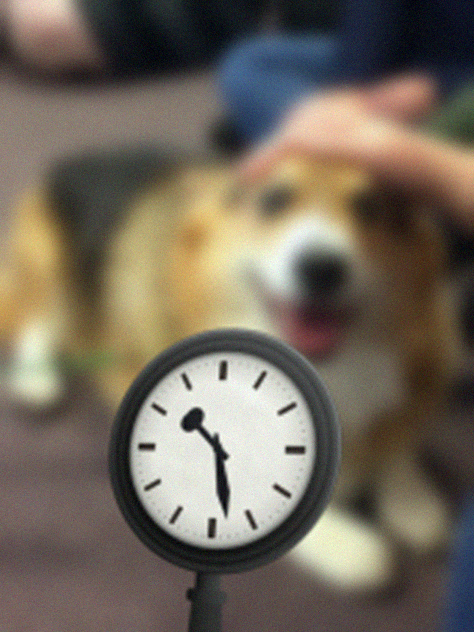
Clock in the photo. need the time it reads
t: 10:28
